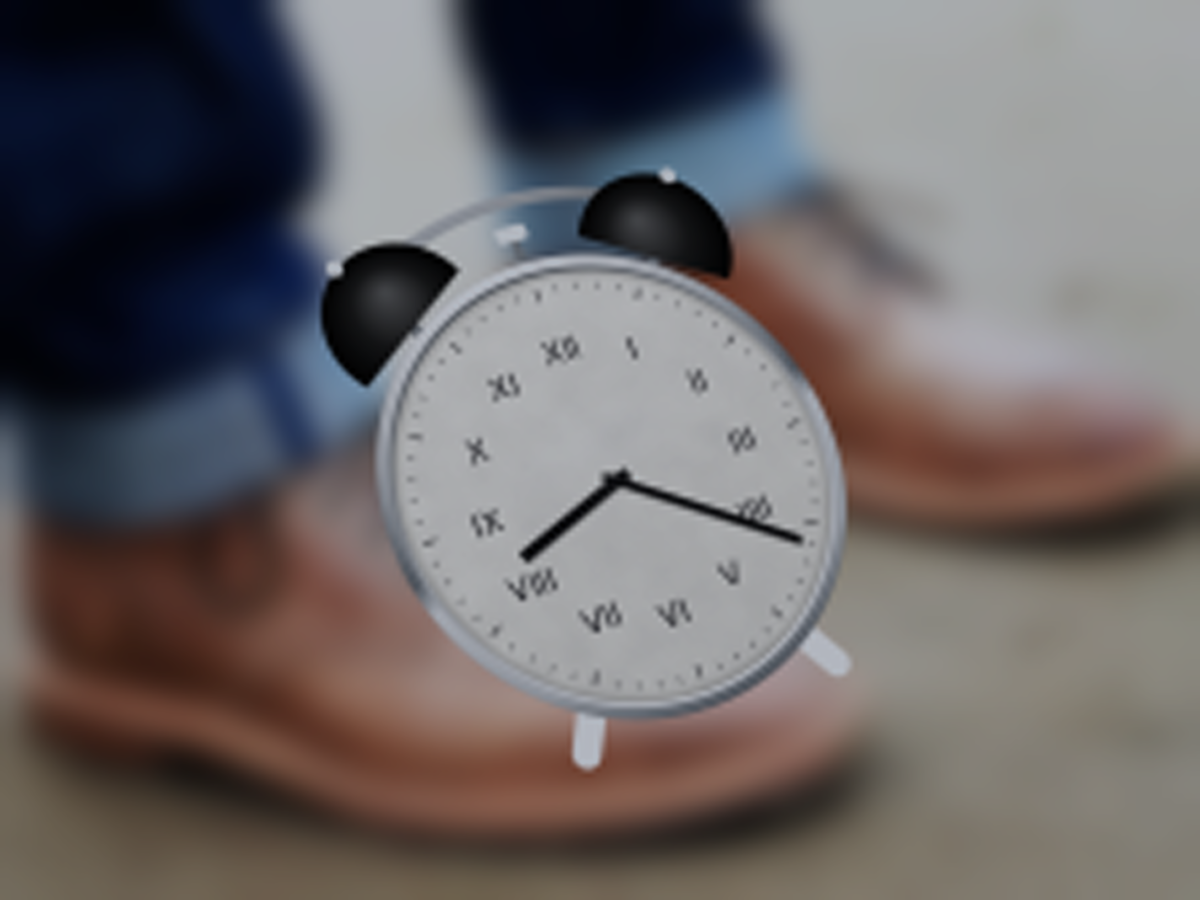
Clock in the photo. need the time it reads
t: 8:21
